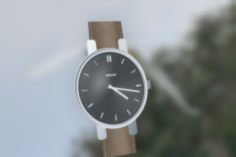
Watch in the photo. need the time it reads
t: 4:17
